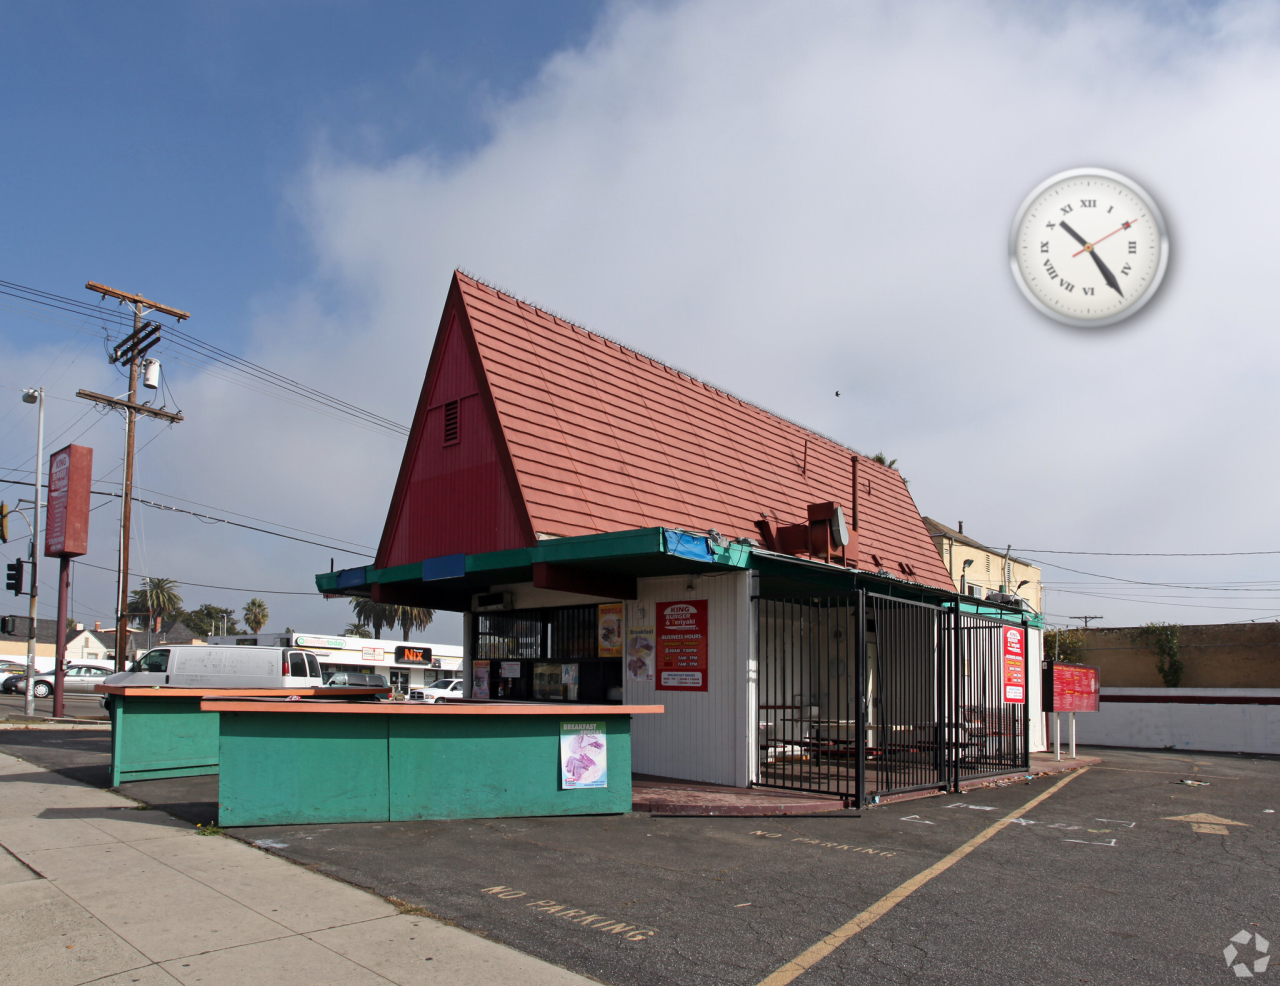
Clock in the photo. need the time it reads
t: 10:24:10
